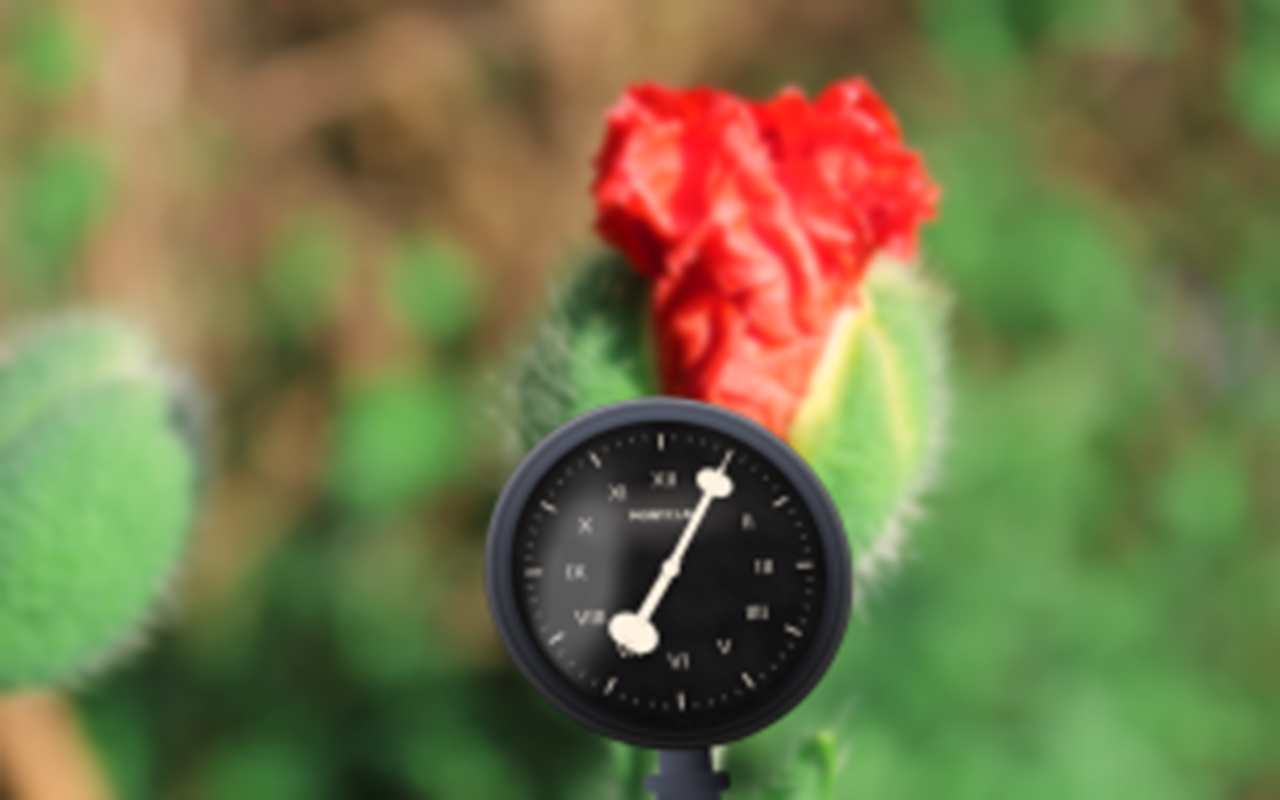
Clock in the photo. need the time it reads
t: 7:05
